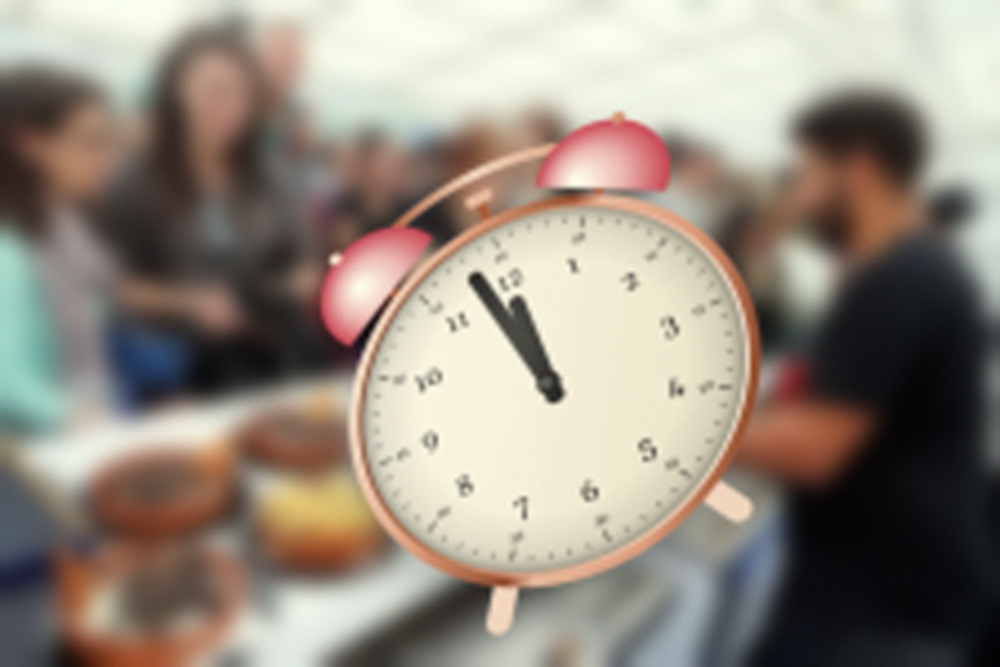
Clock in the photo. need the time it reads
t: 11:58
